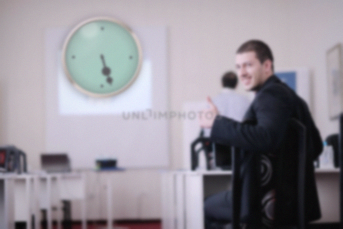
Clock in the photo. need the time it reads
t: 5:27
